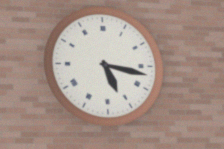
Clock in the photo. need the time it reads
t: 5:17
